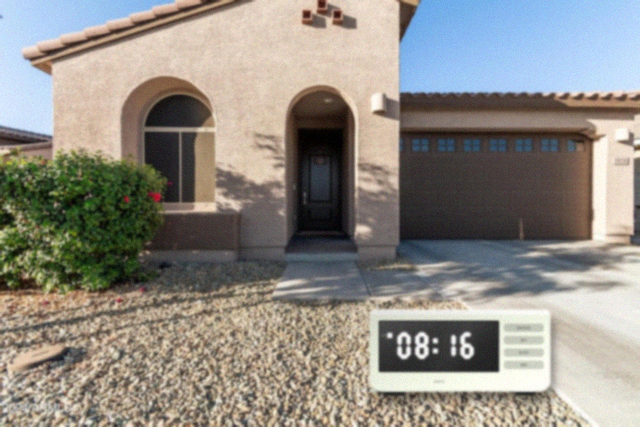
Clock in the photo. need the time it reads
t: 8:16
